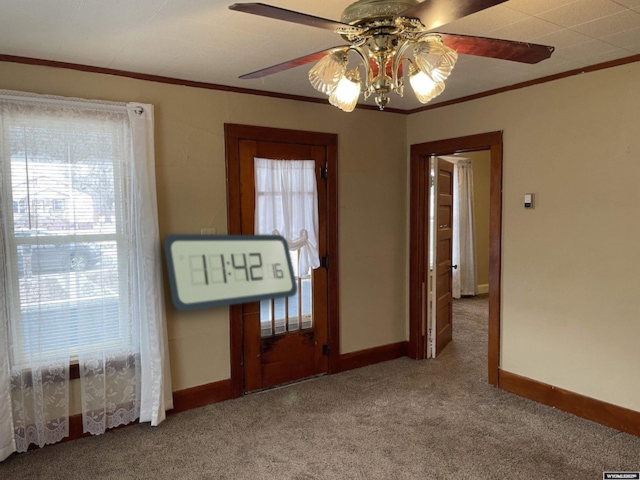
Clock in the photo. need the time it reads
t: 11:42:16
